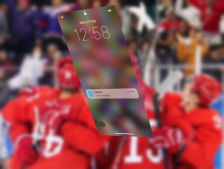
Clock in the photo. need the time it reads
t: 12:58
